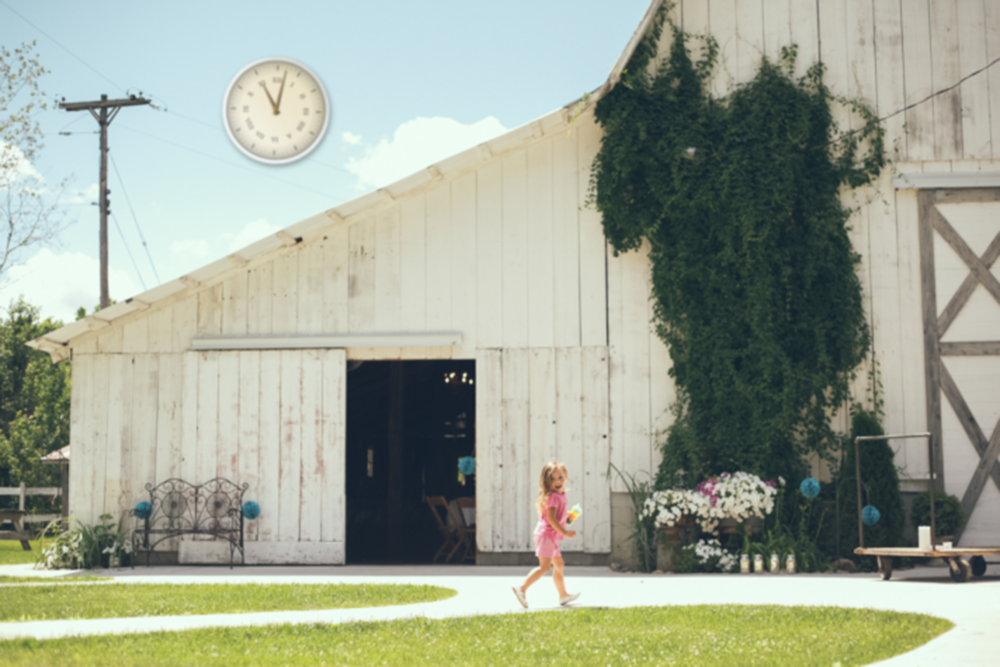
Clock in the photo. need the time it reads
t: 11:02
